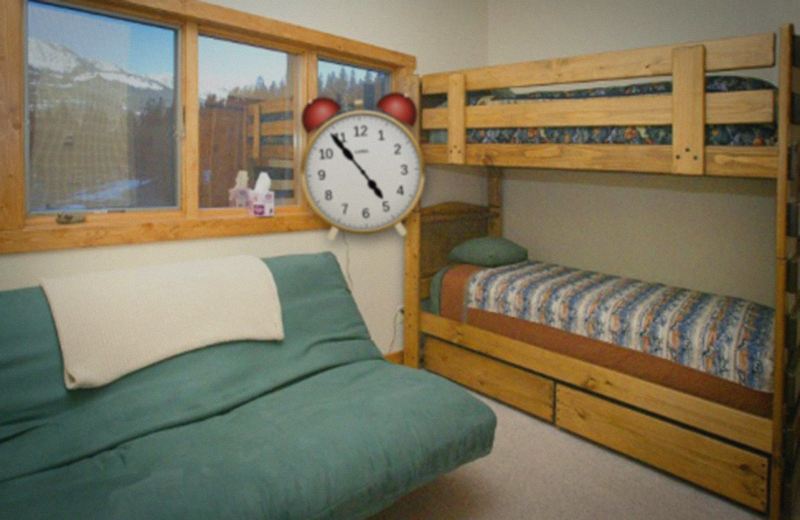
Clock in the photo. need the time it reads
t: 4:54
